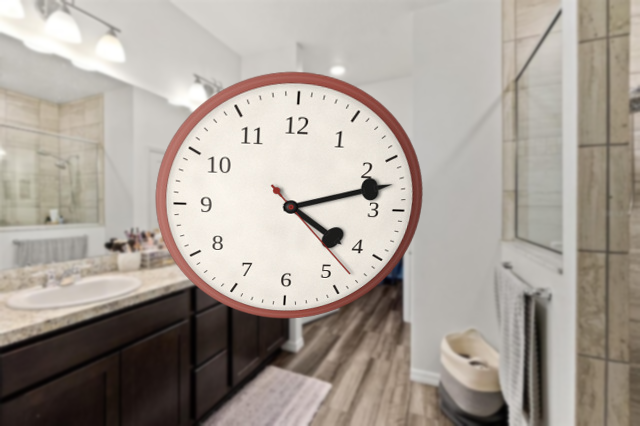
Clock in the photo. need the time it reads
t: 4:12:23
